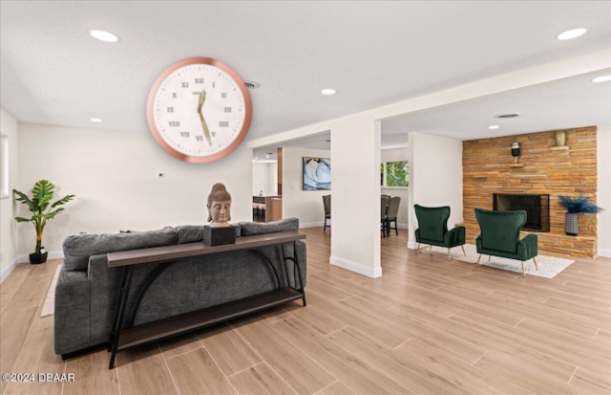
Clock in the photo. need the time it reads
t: 12:27
